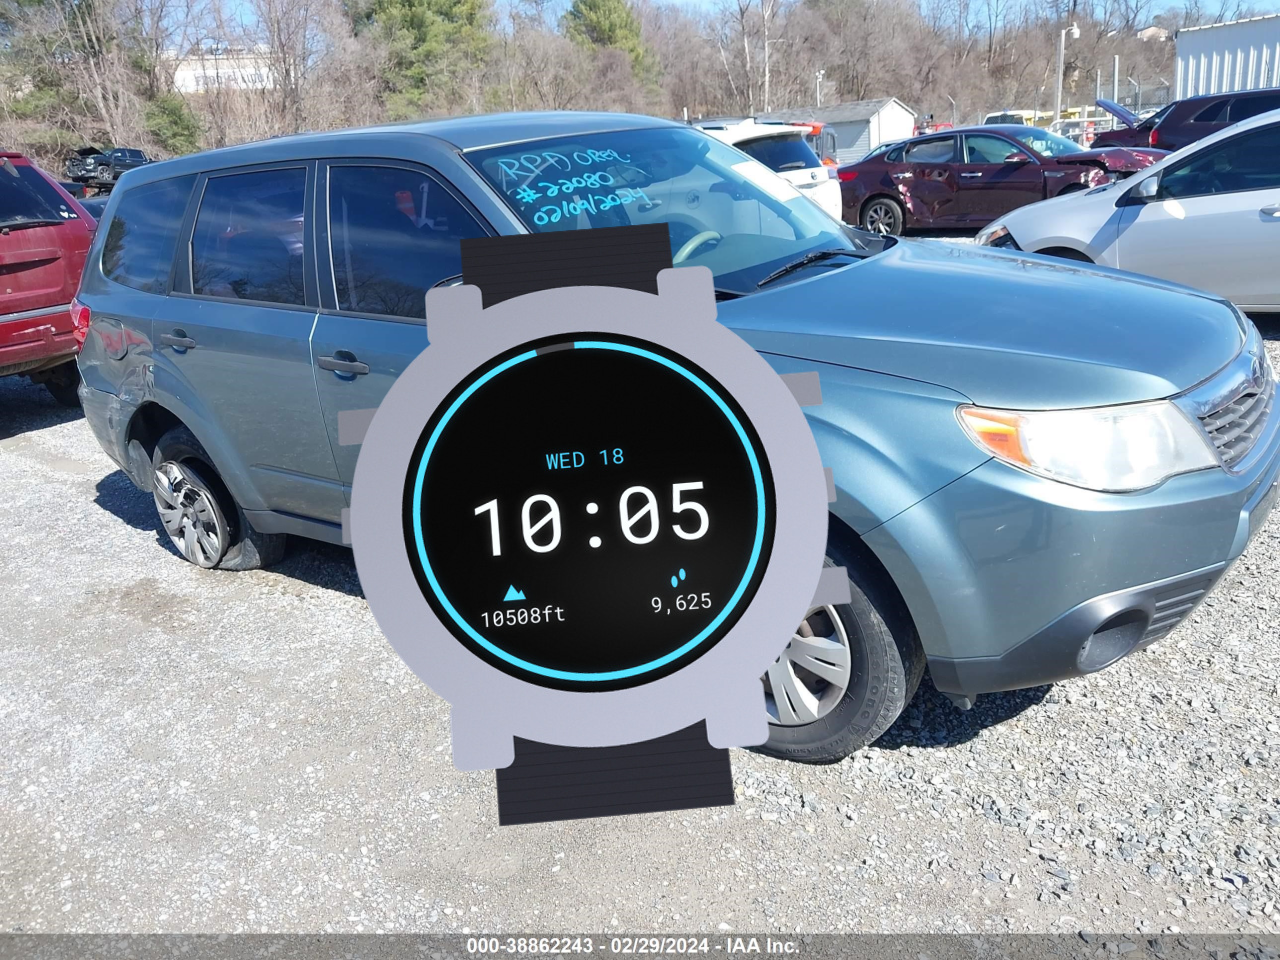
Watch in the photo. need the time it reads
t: 10:05
